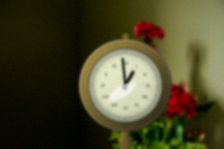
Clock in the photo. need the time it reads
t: 12:59
